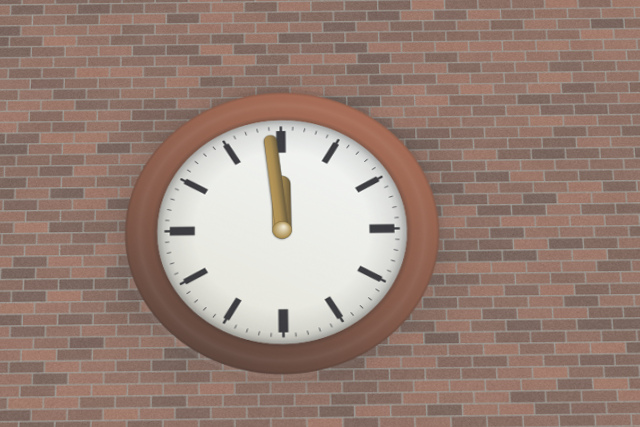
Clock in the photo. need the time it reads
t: 11:59
